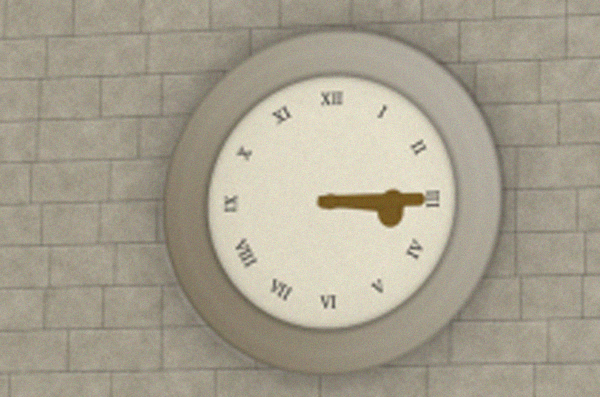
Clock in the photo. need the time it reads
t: 3:15
